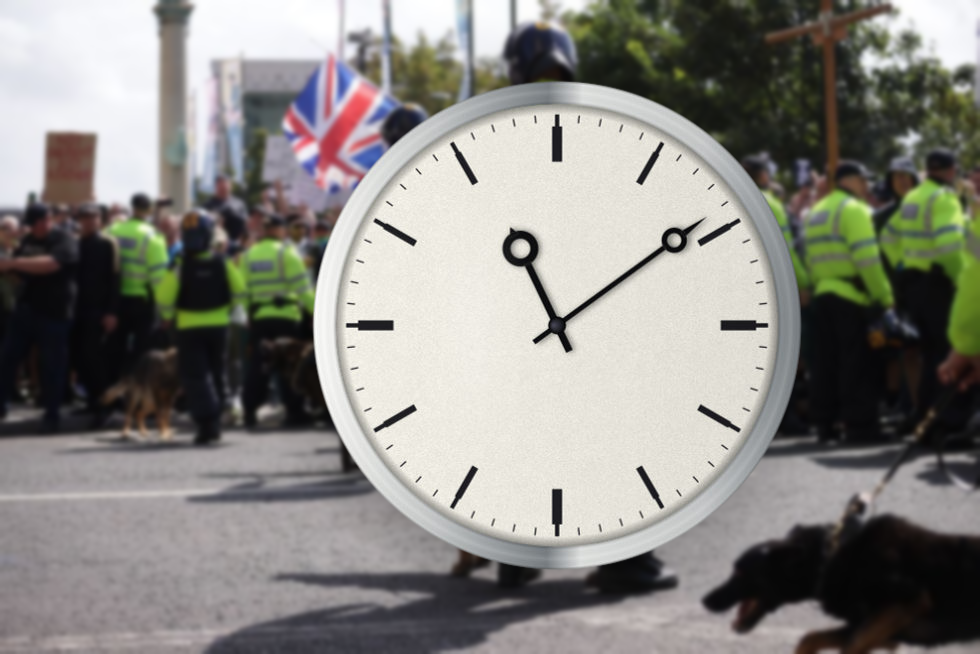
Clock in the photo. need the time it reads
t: 11:09
